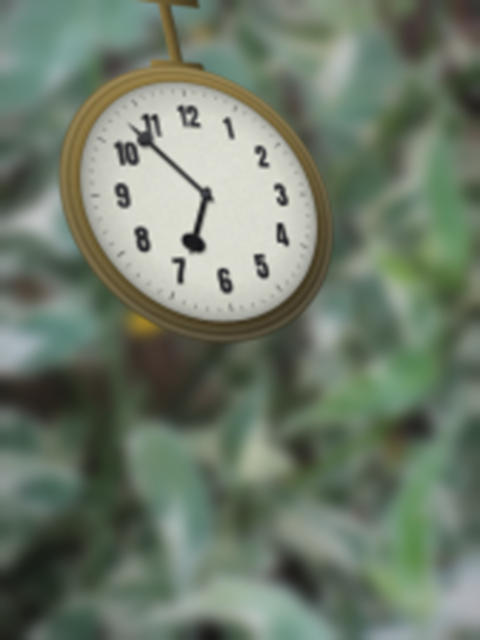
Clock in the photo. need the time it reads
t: 6:53
